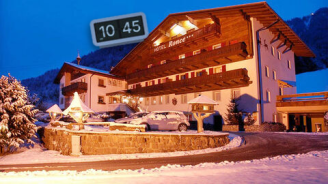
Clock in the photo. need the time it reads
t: 10:45
